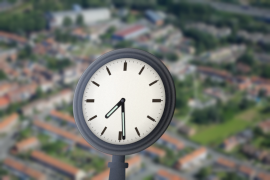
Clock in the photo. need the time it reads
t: 7:29
